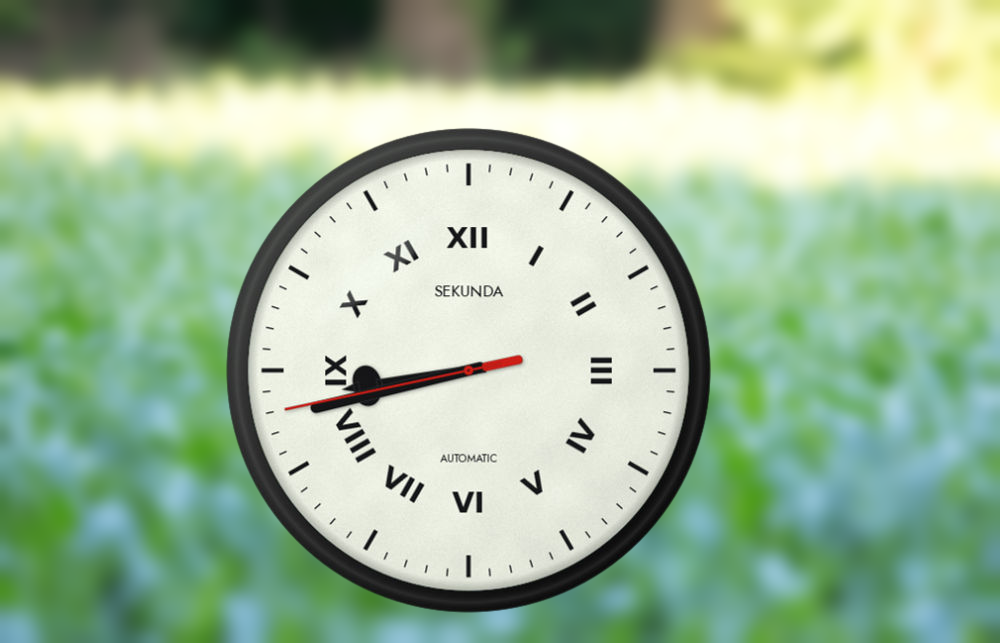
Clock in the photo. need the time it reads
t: 8:42:43
